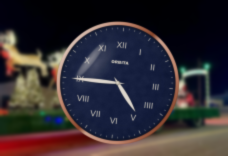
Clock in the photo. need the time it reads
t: 4:45
